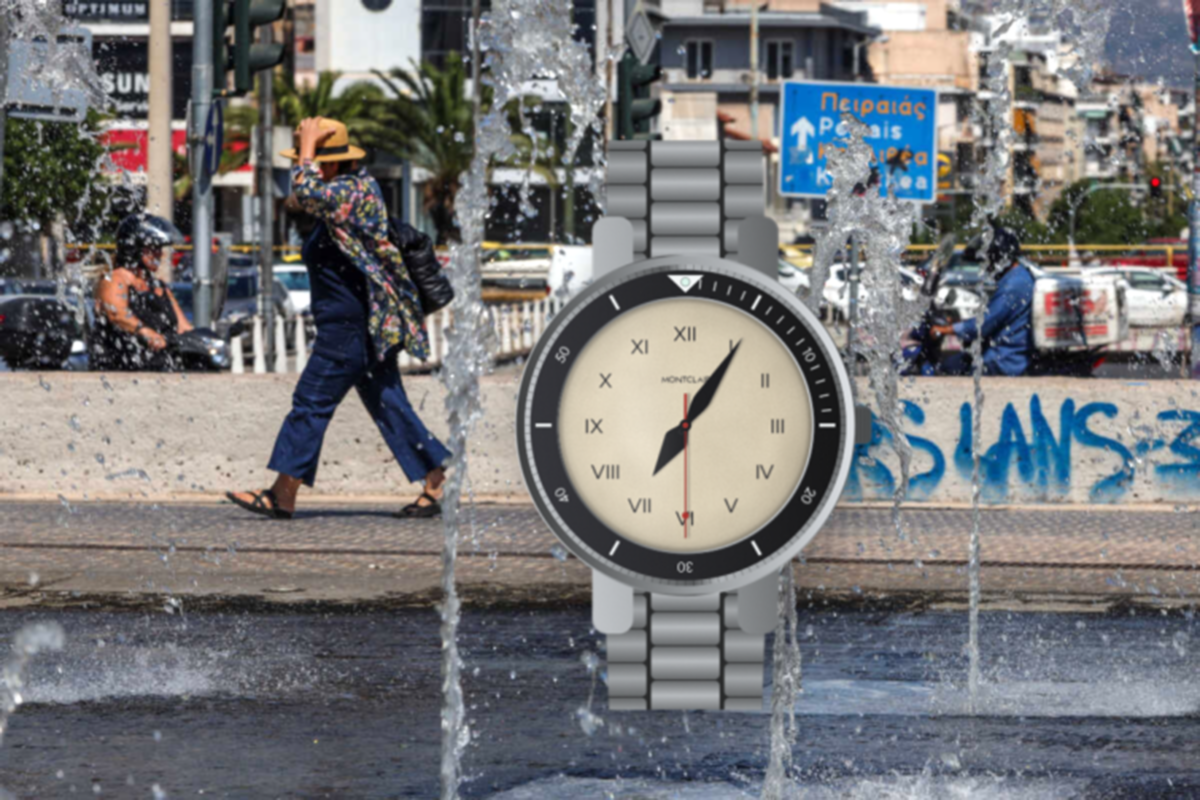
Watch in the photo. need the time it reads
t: 7:05:30
